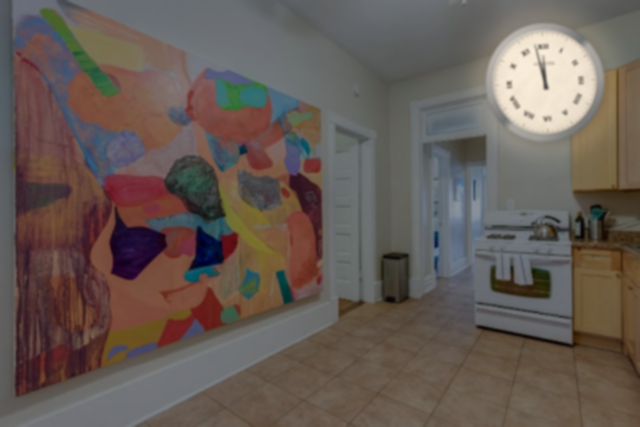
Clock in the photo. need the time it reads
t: 11:58
